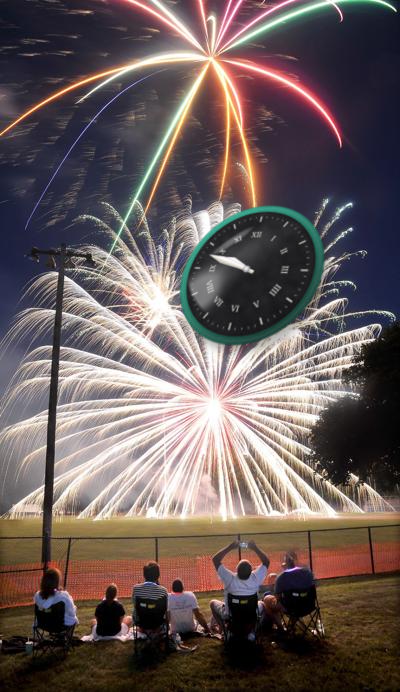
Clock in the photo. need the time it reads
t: 9:48
